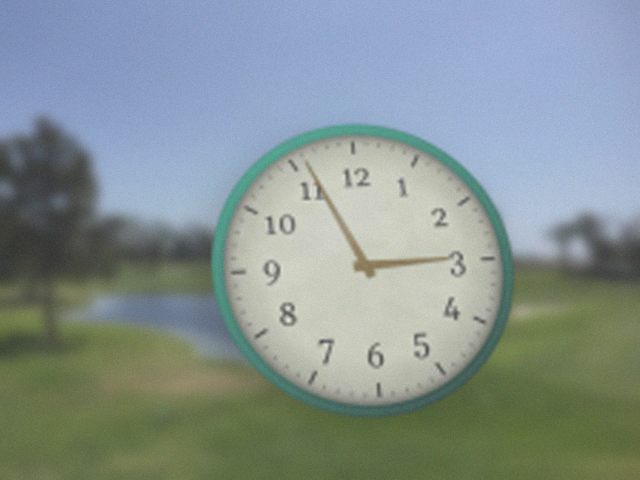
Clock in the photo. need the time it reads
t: 2:56
